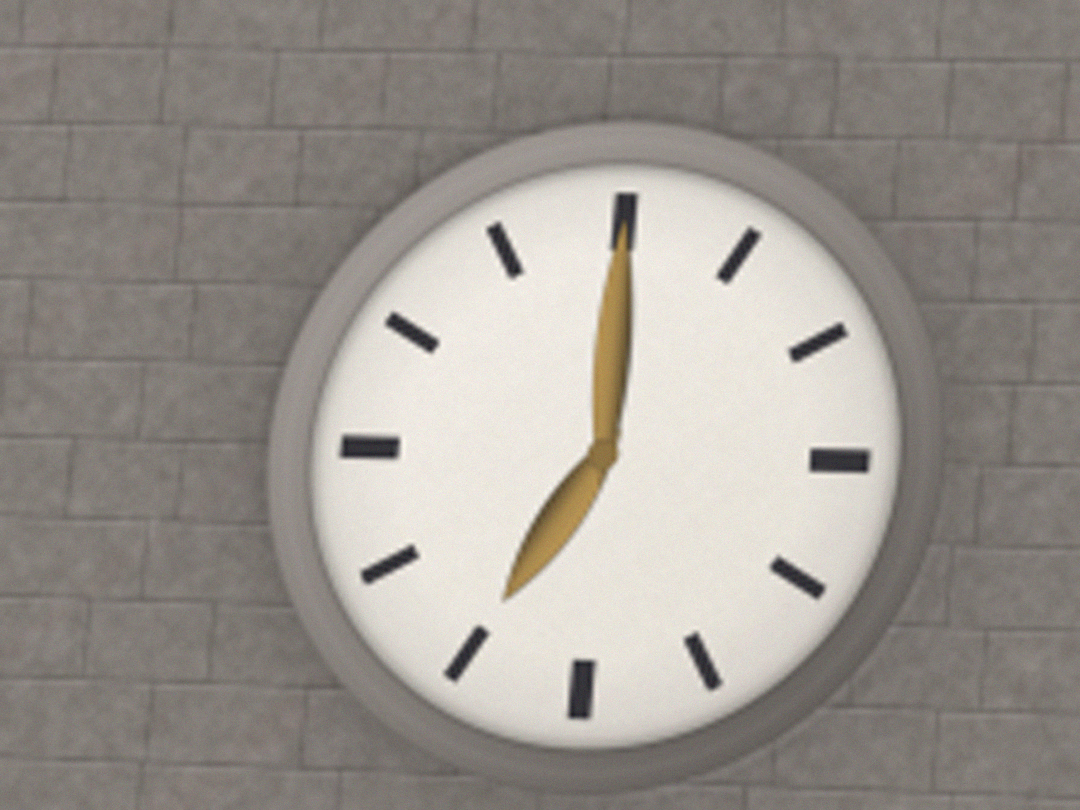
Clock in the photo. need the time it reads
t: 7:00
